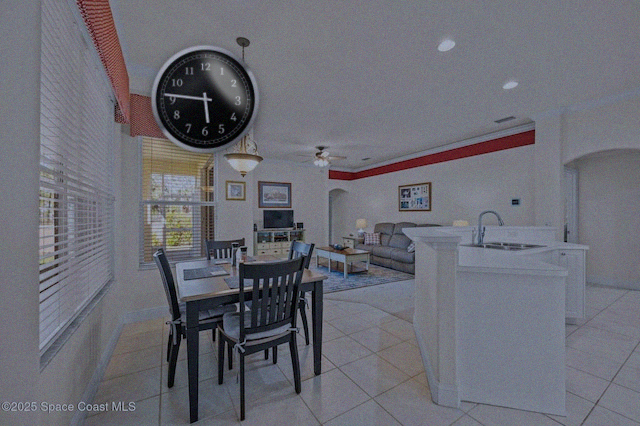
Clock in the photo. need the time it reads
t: 5:46
